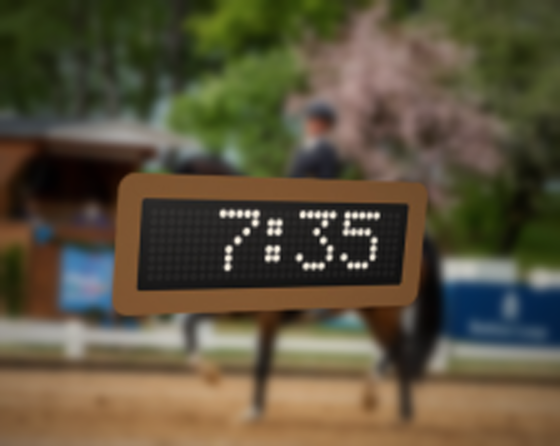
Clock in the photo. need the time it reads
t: 7:35
